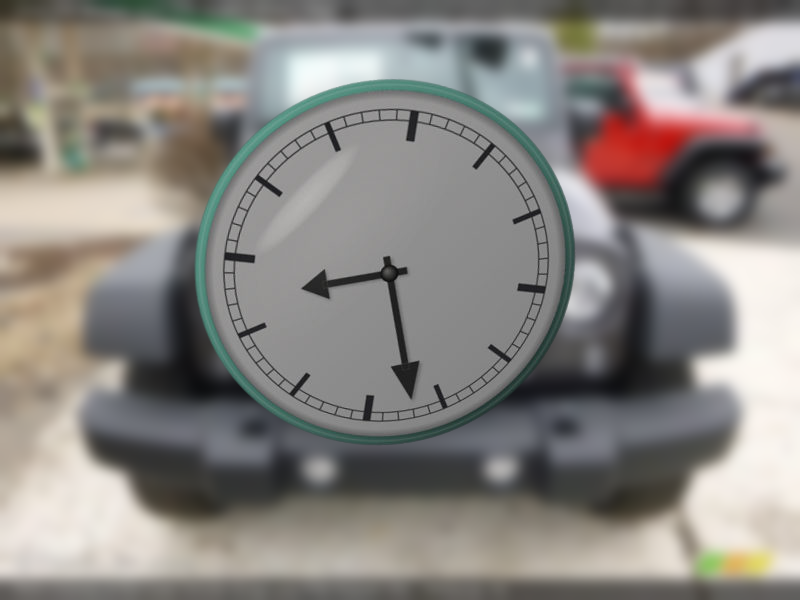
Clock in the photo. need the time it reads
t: 8:27
